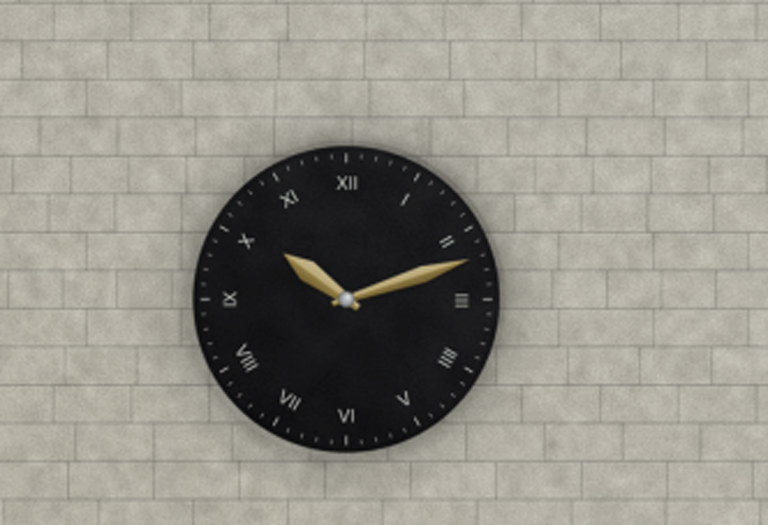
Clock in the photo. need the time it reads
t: 10:12
